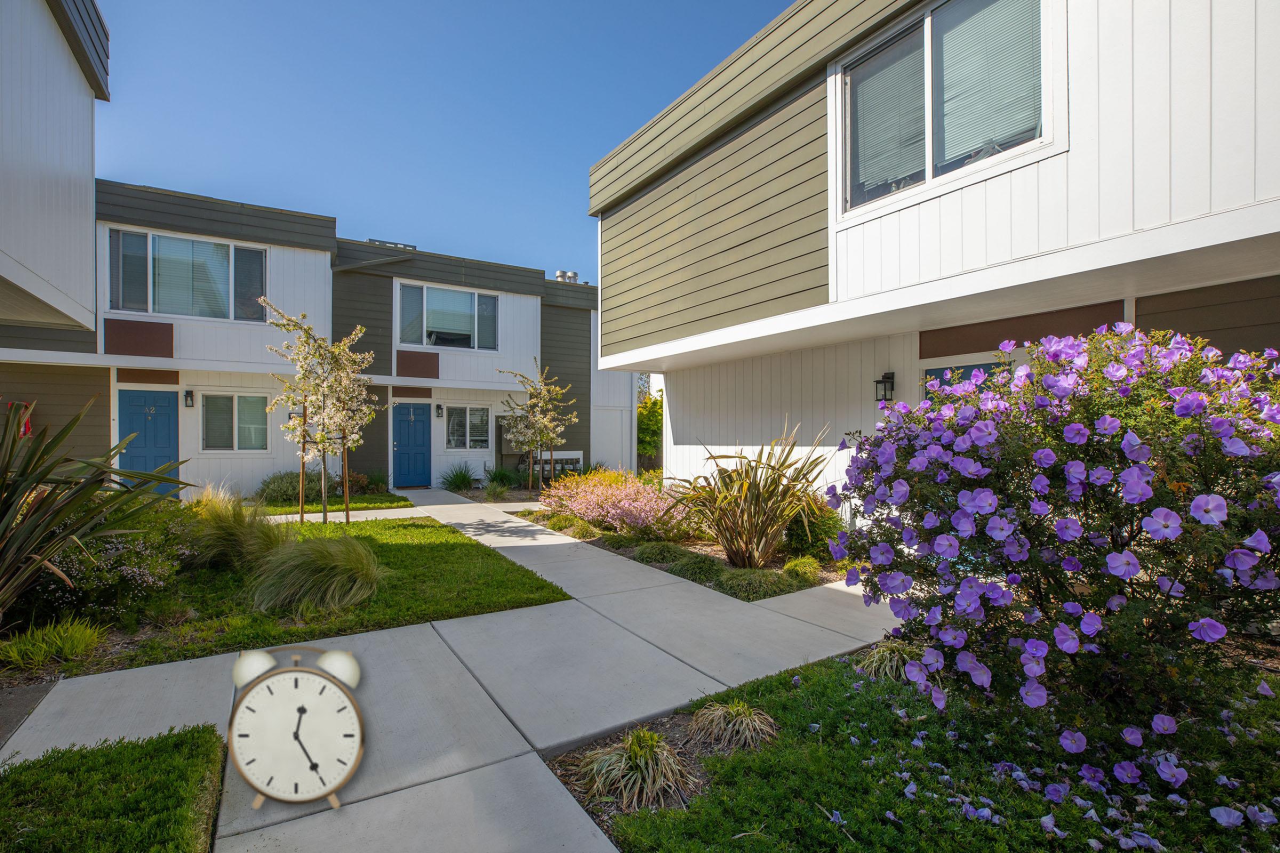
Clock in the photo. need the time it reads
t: 12:25
